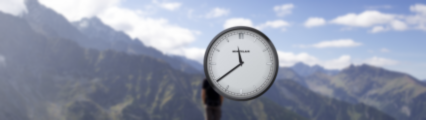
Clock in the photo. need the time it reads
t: 11:39
